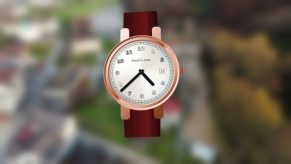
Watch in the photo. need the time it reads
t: 4:38
